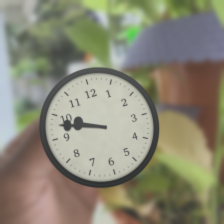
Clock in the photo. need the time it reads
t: 9:48
